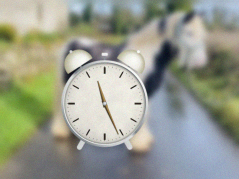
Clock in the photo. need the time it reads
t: 11:26
